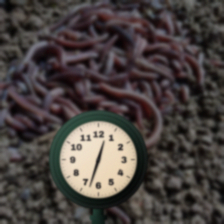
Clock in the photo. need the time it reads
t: 12:33
